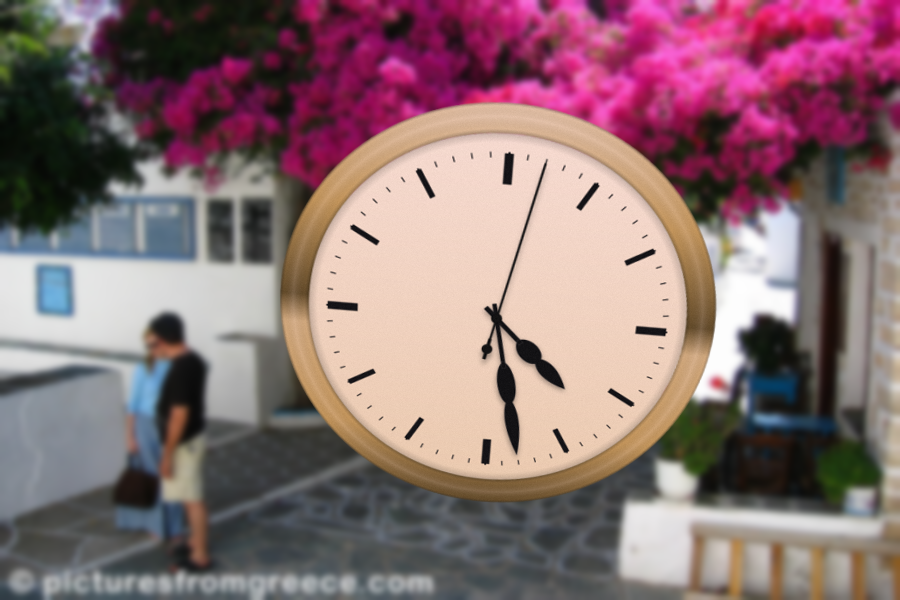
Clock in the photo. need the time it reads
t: 4:28:02
